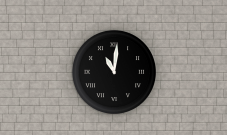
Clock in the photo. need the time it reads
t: 11:01
